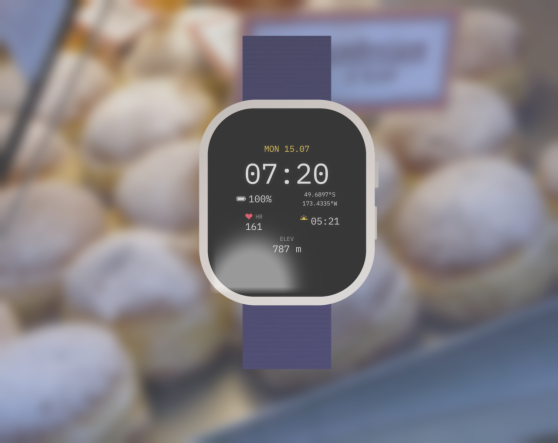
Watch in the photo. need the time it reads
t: 7:20
